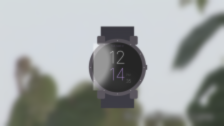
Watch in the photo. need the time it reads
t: 12:14
